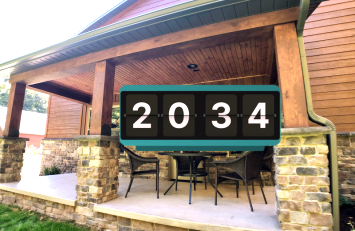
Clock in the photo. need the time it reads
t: 20:34
